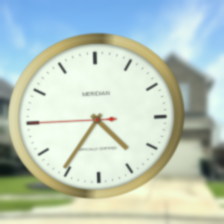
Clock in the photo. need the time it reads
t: 4:35:45
